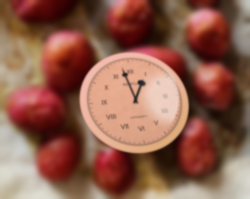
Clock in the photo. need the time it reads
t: 12:58
